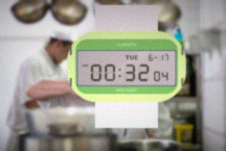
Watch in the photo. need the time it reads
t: 0:32:04
